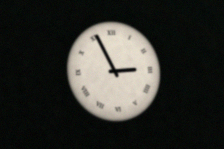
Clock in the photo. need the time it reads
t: 2:56
